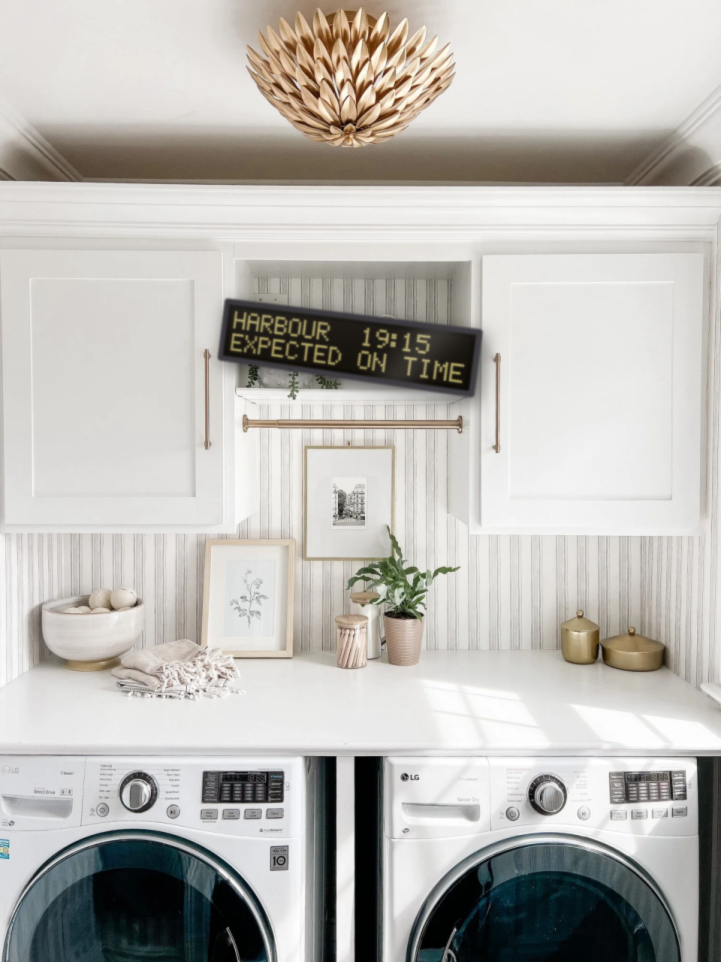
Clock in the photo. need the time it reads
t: 19:15
